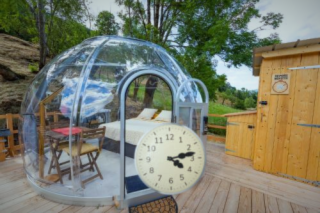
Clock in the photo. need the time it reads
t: 4:13
